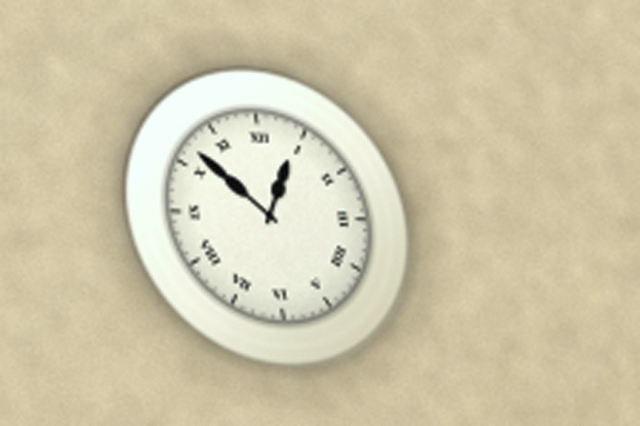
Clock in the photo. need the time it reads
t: 12:52
